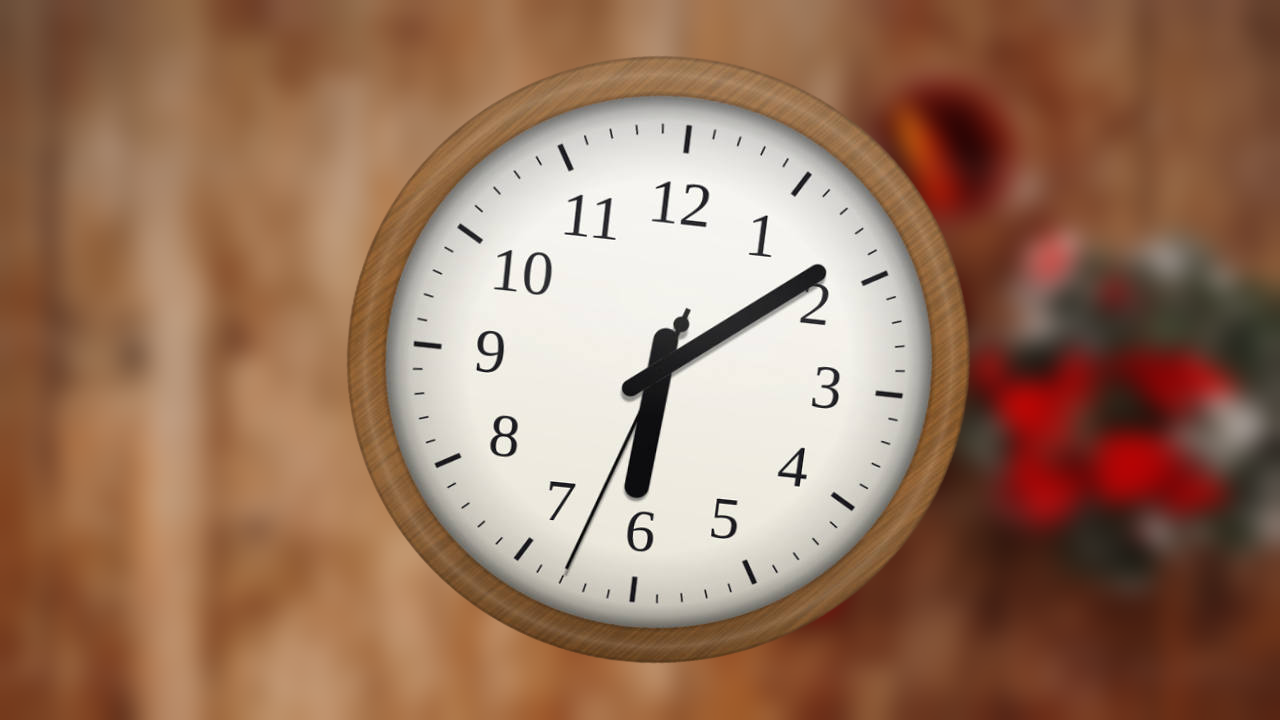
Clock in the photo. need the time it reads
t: 6:08:33
